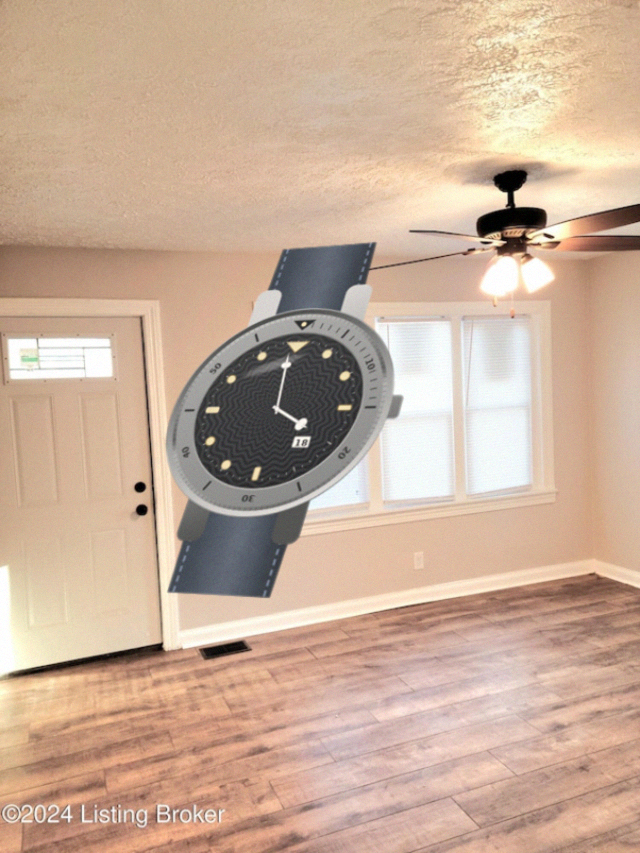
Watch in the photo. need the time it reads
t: 3:59
